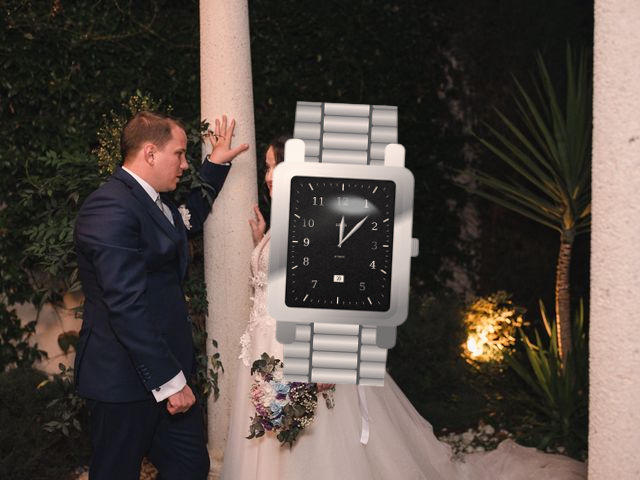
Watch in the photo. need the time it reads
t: 12:07
